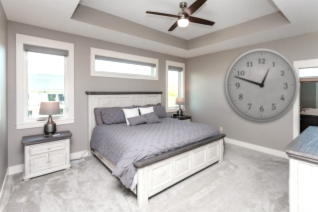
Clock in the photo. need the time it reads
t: 12:48
